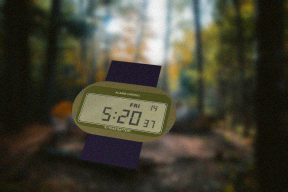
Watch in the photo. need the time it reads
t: 5:20:37
